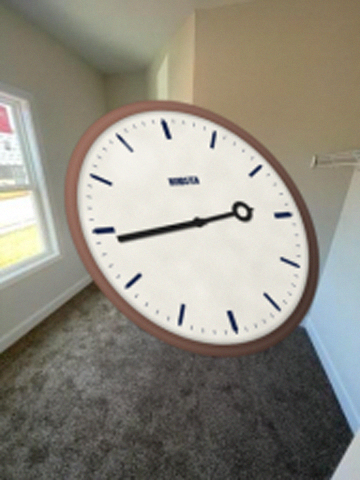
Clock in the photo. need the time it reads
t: 2:44
